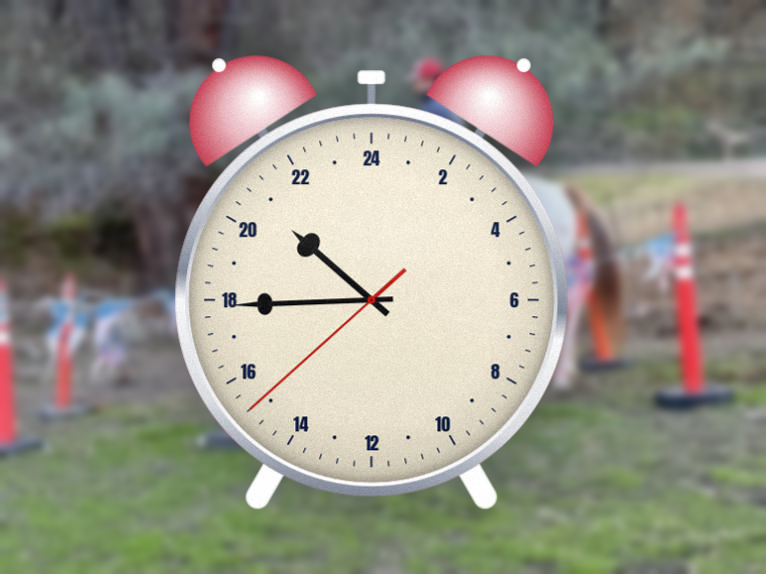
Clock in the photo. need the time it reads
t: 20:44:38
